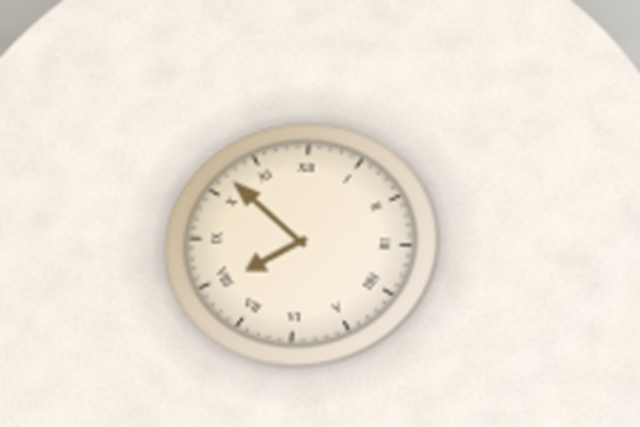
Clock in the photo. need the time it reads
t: 7:52
